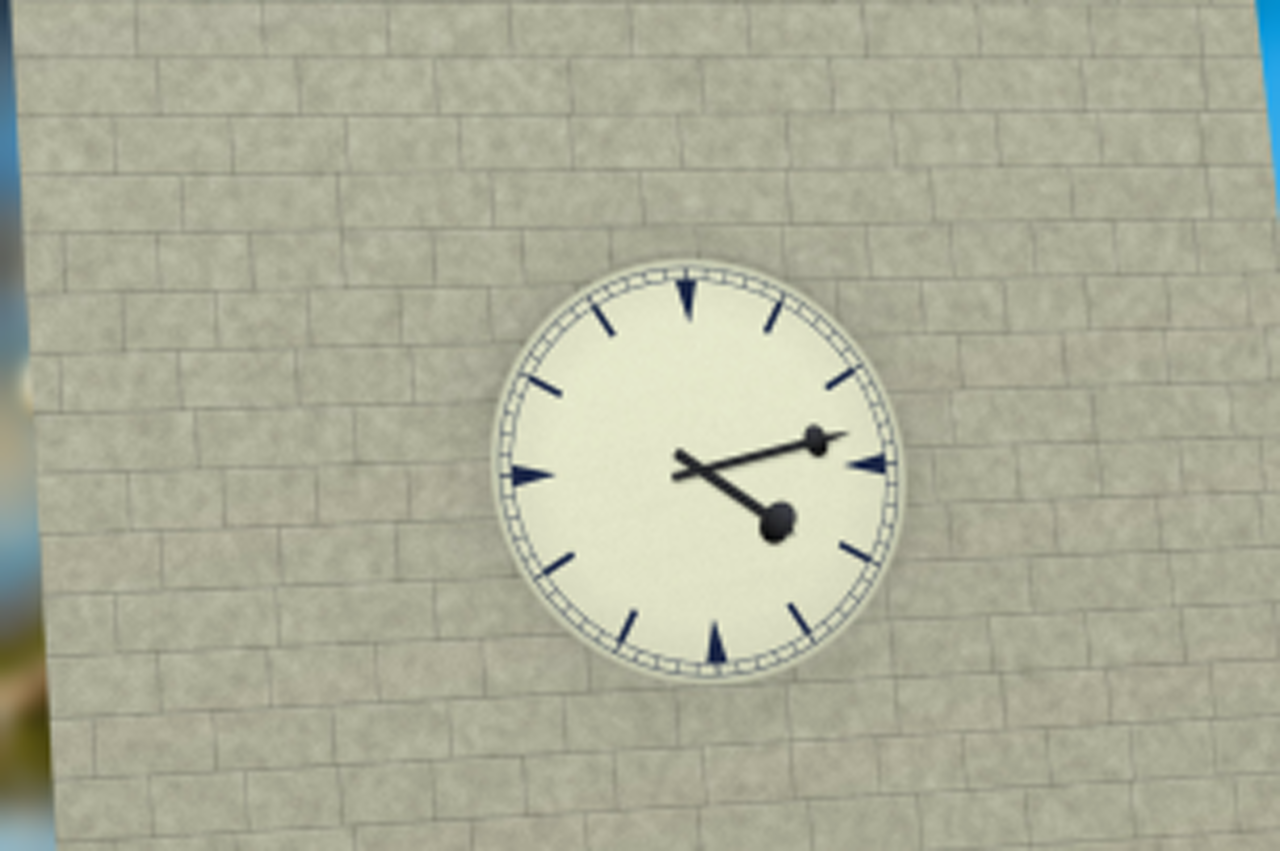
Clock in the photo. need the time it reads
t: 4:13
